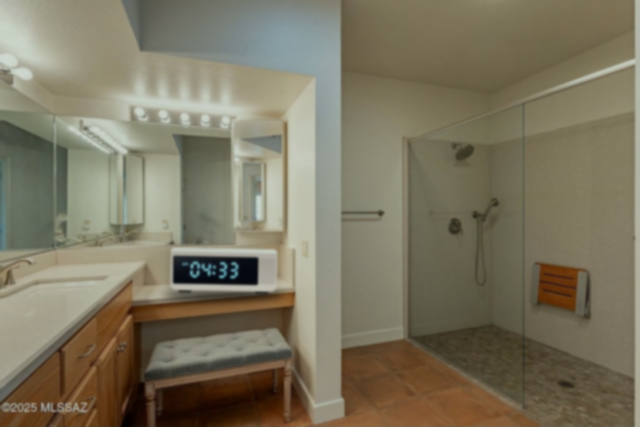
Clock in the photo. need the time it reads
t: 4:33
